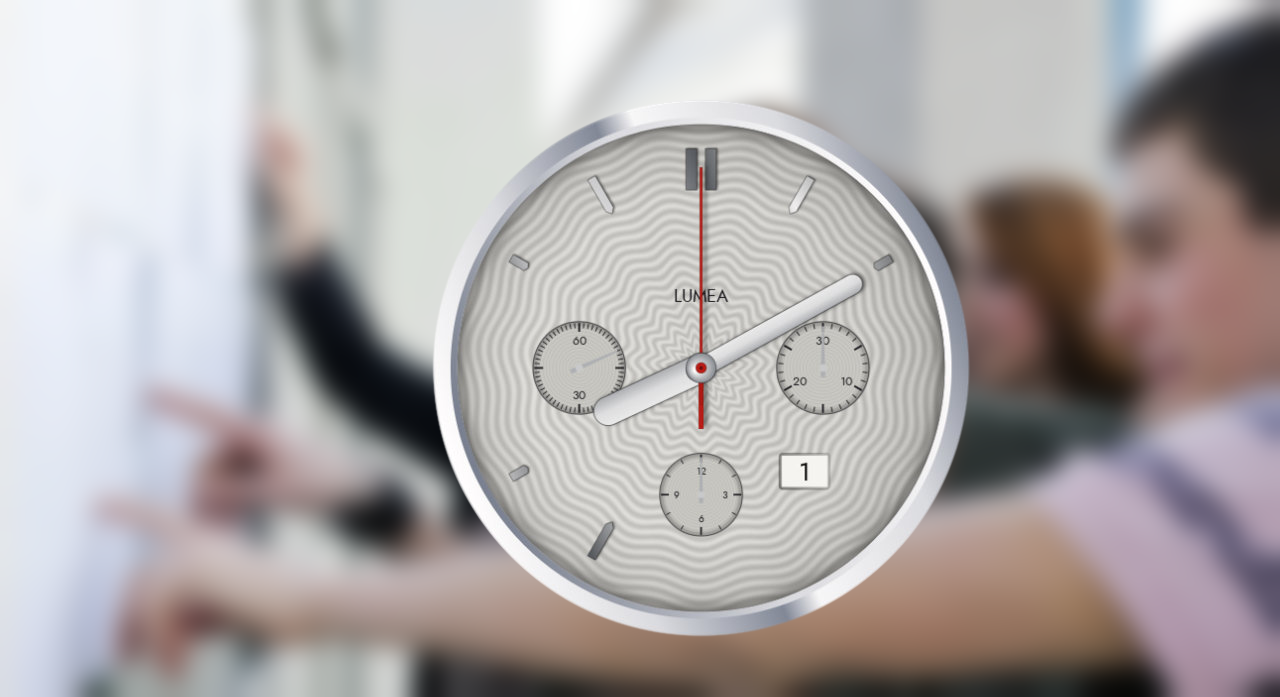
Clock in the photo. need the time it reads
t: 8:10:11
